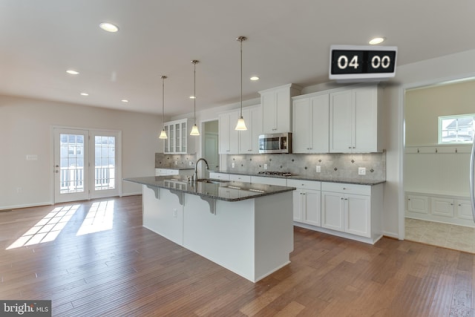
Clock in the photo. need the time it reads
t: 4:00
